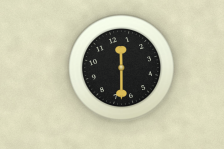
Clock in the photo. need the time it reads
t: 12:33
